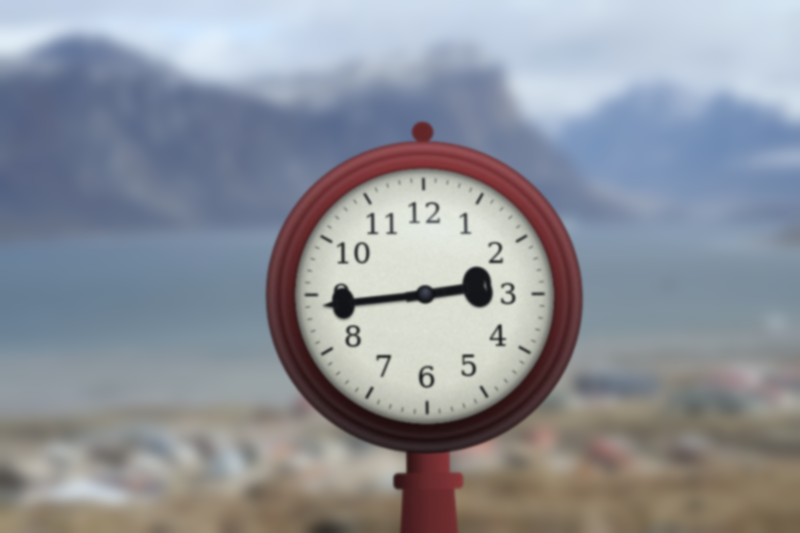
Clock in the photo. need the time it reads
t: 2:44
